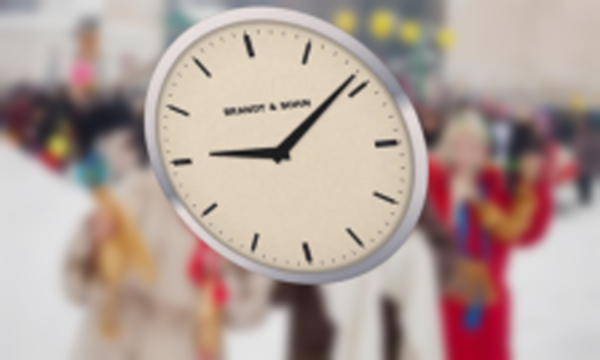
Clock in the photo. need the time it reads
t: 9:09
